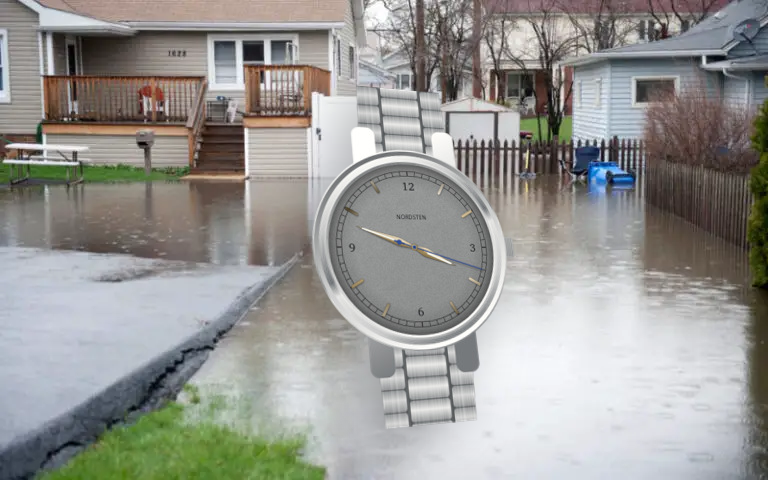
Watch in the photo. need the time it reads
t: 3:48:18
